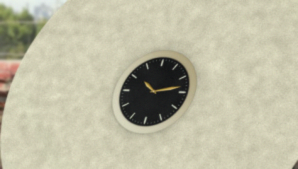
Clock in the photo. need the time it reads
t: 10:13
